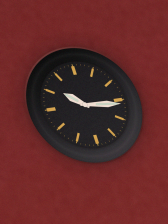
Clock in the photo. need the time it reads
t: 10:16
